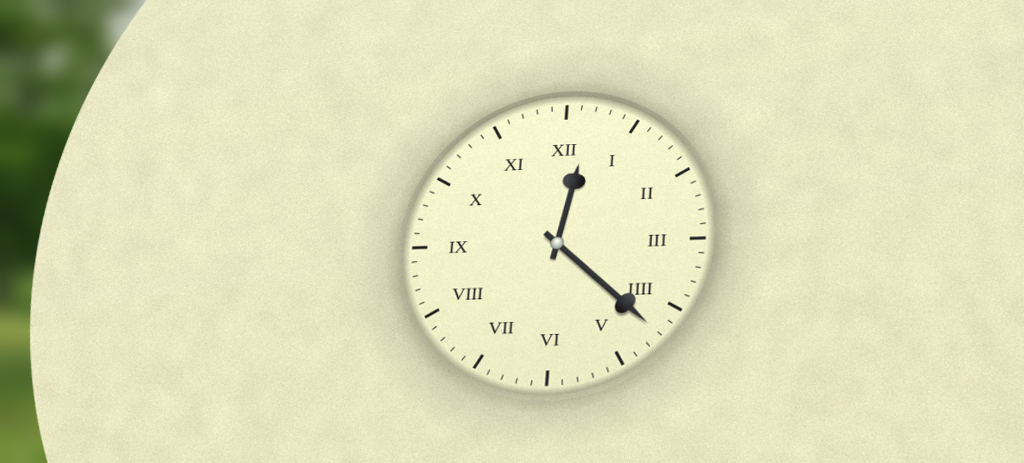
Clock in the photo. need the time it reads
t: 12:22
